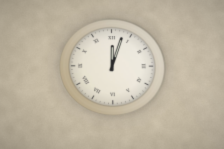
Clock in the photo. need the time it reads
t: 12:03
